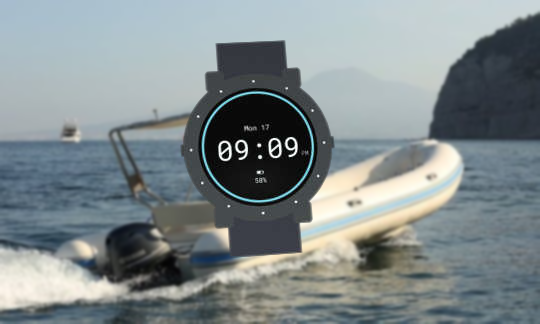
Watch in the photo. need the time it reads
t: 9:09
